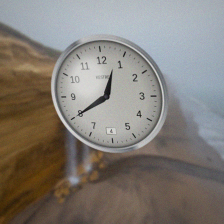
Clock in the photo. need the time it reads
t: 12:40
